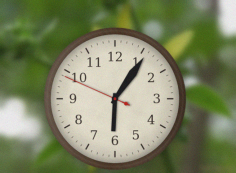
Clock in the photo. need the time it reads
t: 6:05:49
